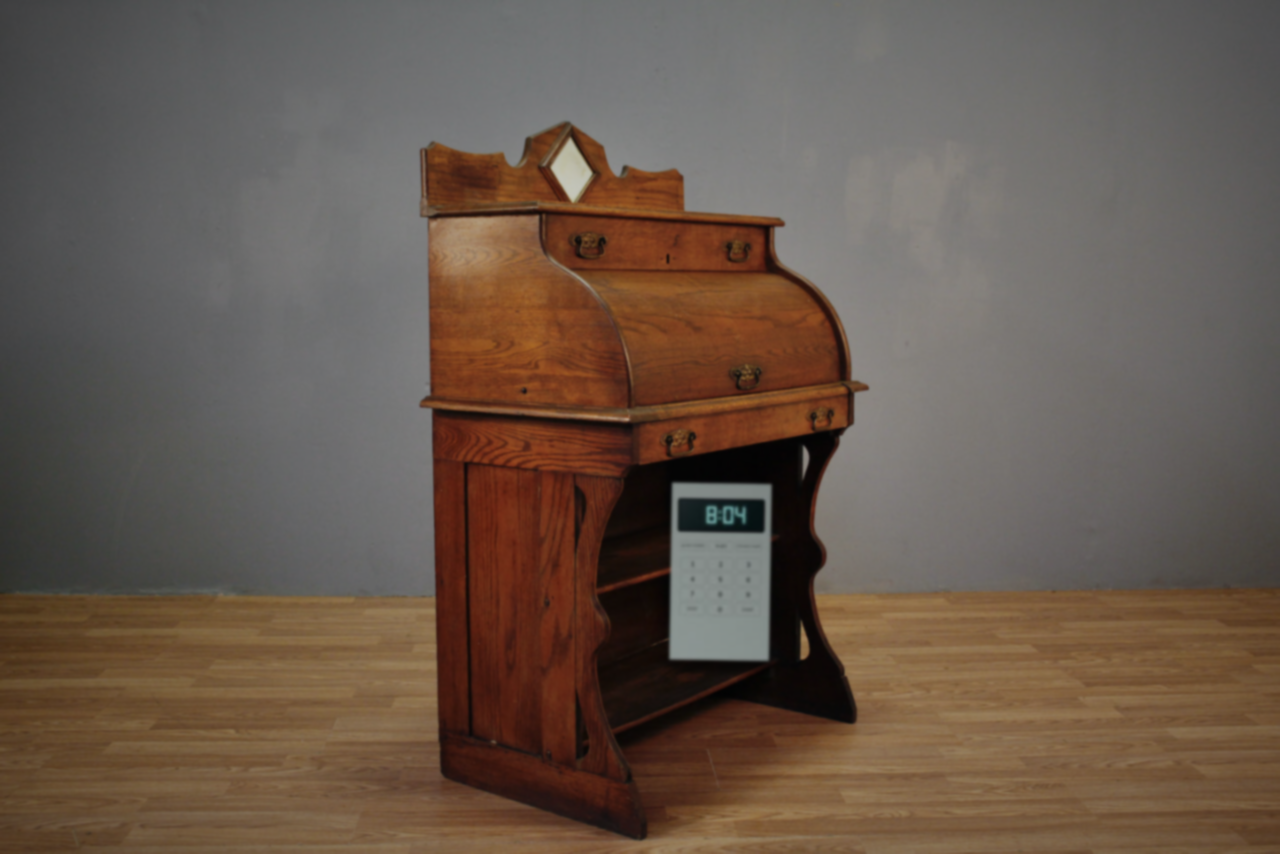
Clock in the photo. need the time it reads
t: 8:04
